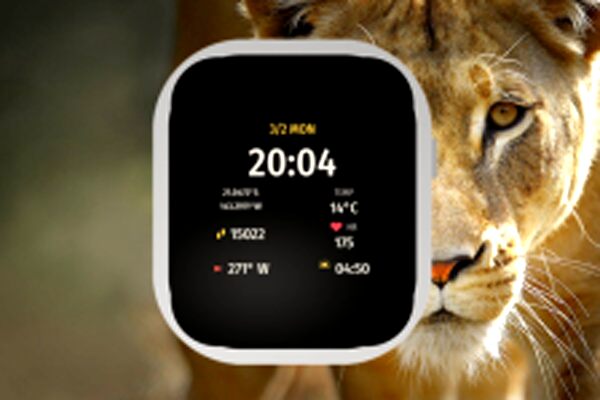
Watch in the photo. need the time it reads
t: 20:04
